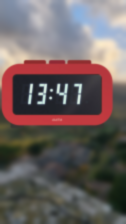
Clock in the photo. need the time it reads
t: 13:47
